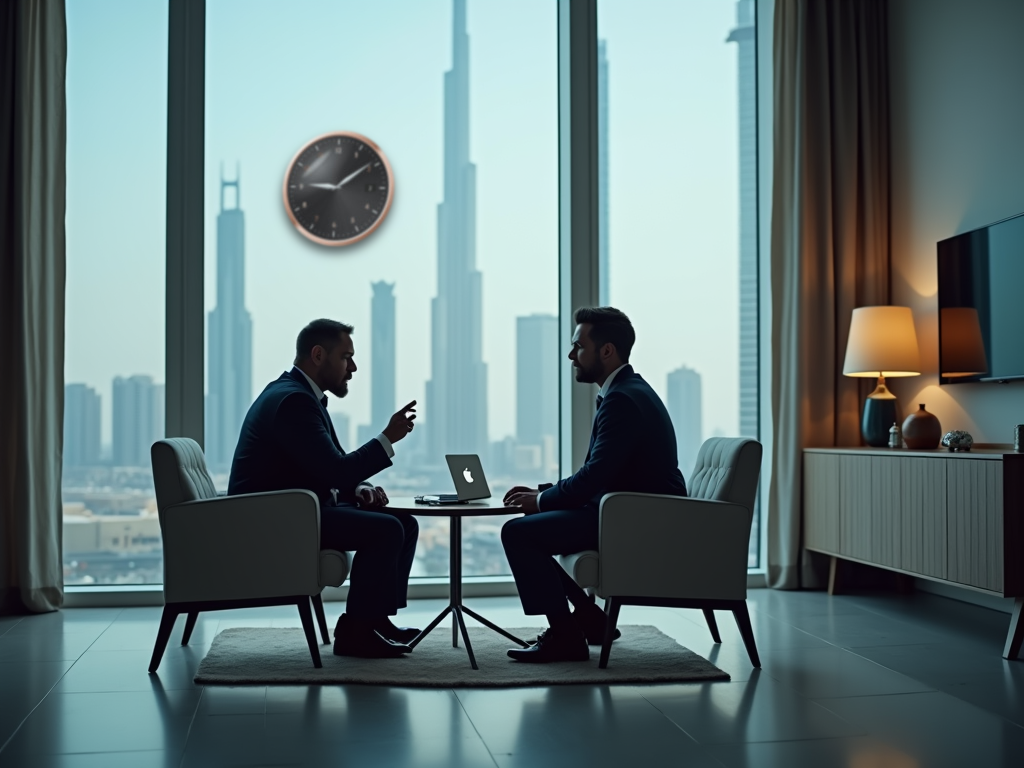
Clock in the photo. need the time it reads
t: 9:09
